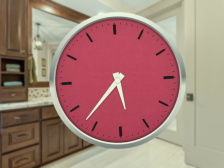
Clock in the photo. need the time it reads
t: 5:37
